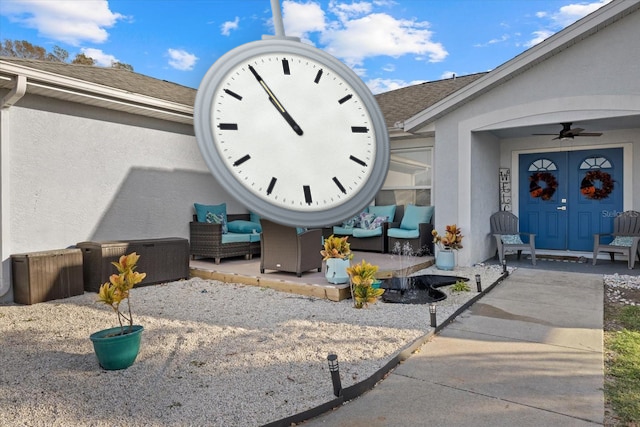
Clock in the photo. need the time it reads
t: 10:55
